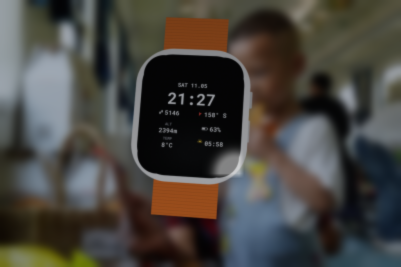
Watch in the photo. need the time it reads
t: 21:27
